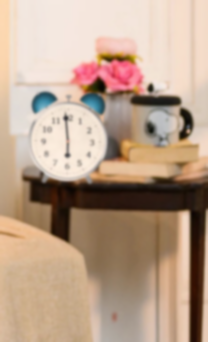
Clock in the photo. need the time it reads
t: 5:59
